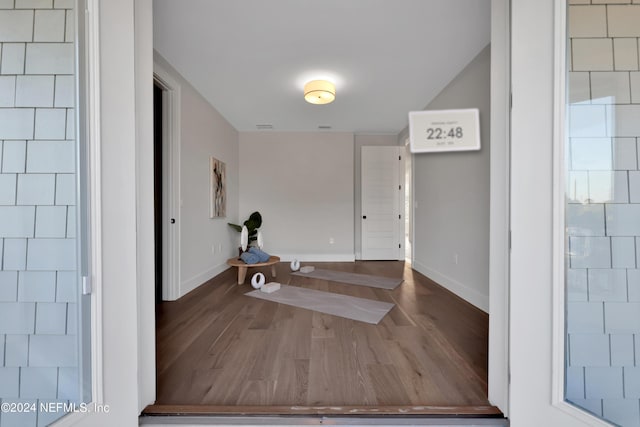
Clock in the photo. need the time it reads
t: 22:48
